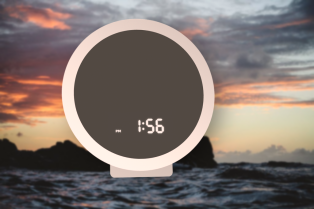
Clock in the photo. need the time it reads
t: 1:56
